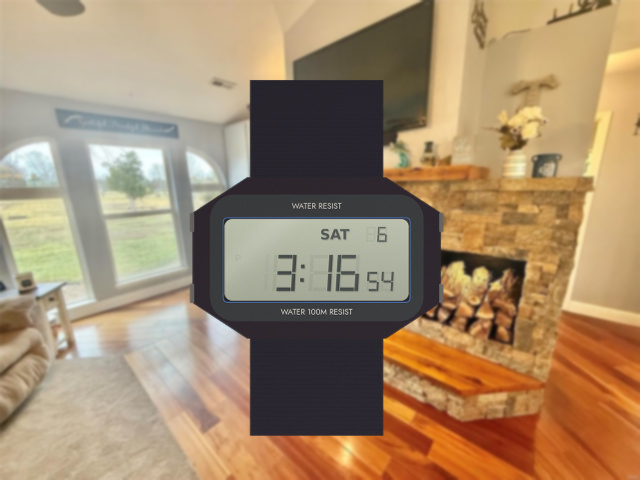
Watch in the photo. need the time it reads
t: 3:16:54
